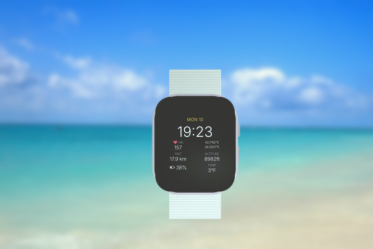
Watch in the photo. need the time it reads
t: 19:23
